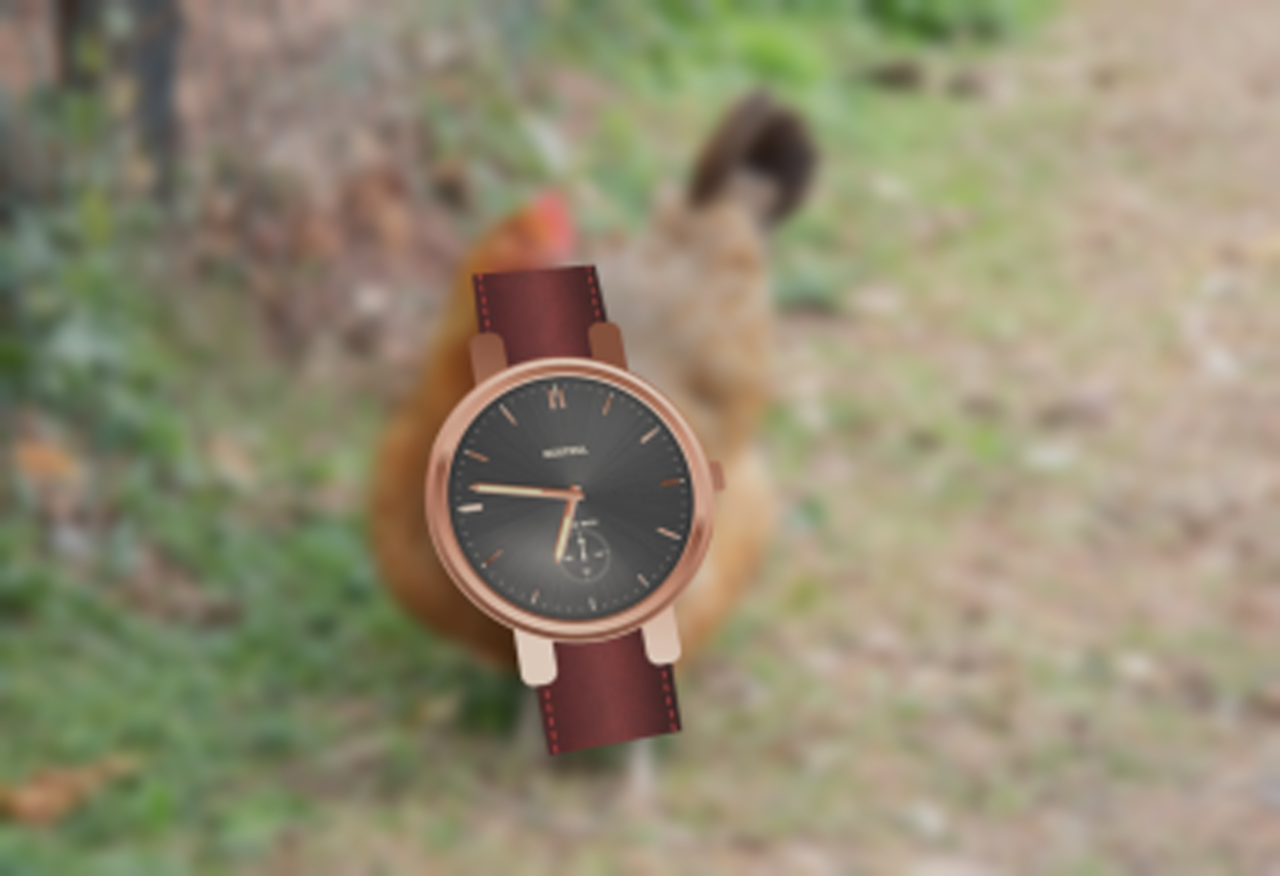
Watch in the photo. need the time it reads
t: 6:47
